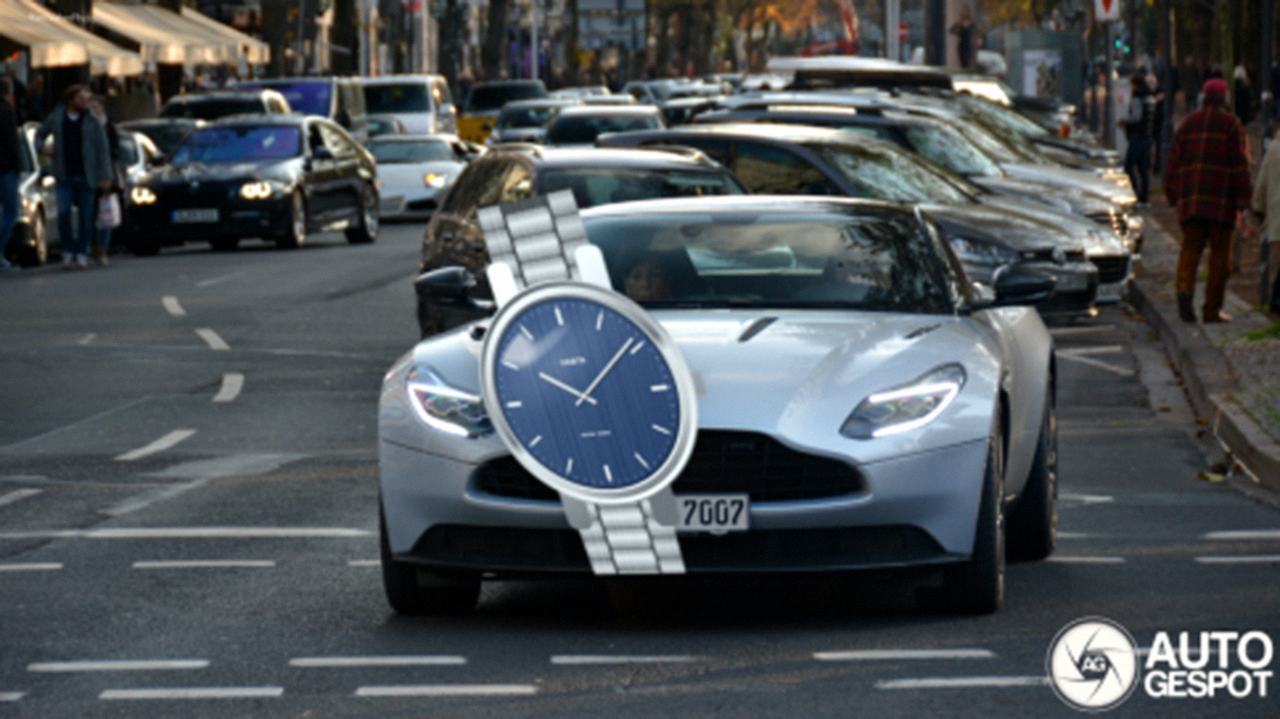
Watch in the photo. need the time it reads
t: 10:09
